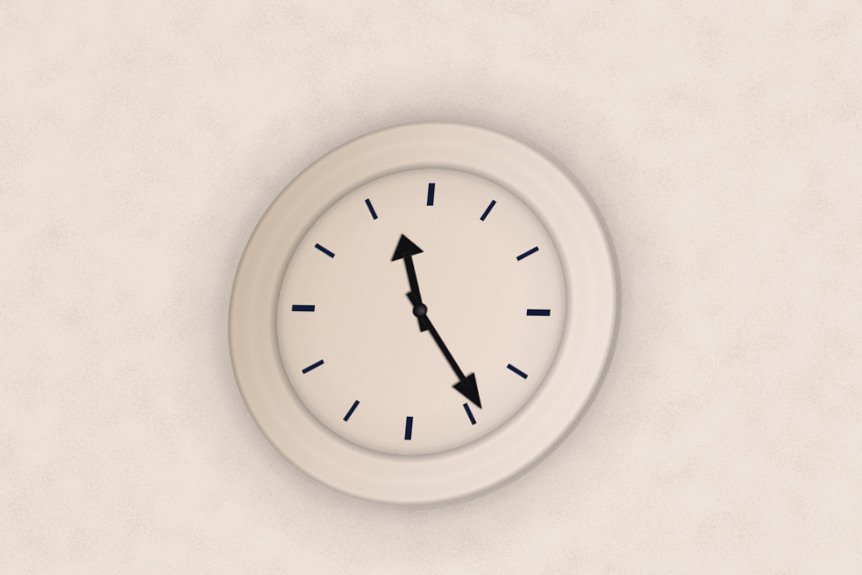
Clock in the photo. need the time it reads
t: 11:24
